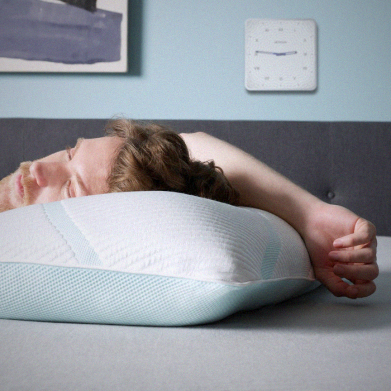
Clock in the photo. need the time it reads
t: 2:46
